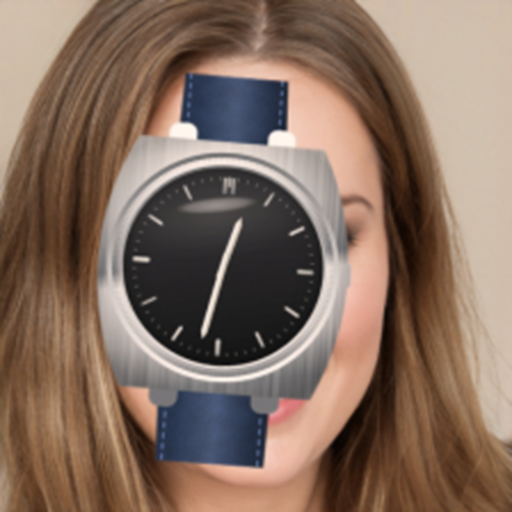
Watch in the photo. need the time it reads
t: 12:32
